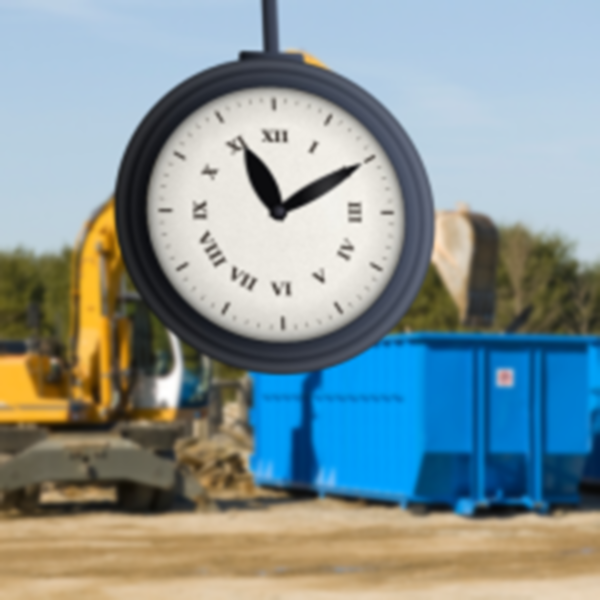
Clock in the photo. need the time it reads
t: 11:10
